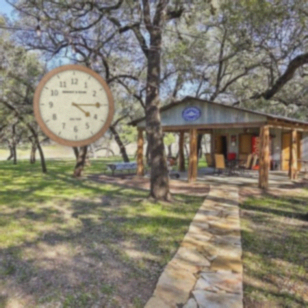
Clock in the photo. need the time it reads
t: 4:15
